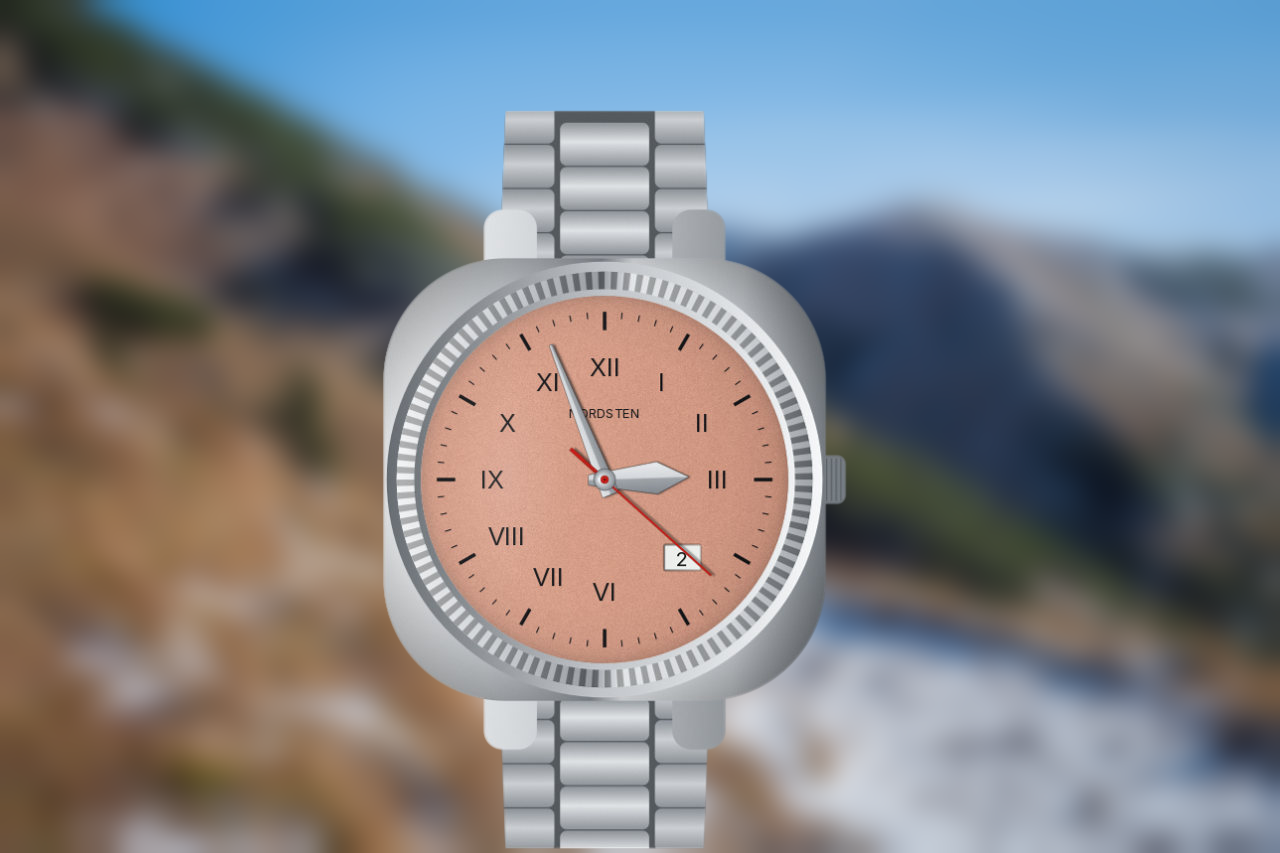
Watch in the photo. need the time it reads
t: 2:56:22
